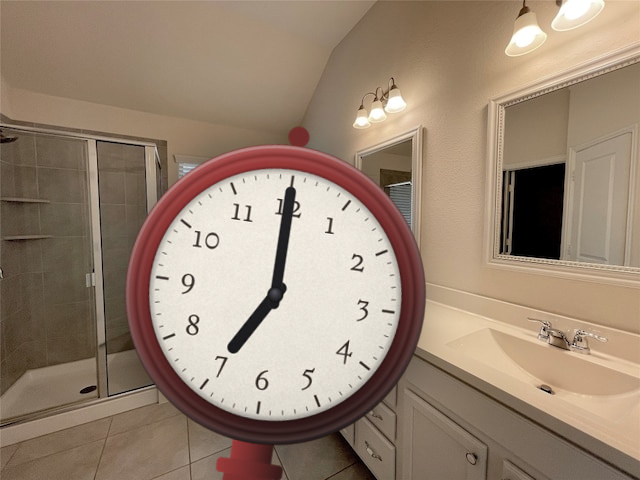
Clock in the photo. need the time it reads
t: 7:00
